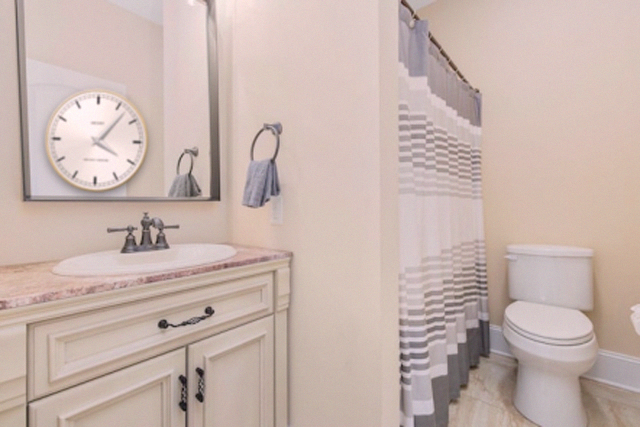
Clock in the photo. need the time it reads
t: 4:07
